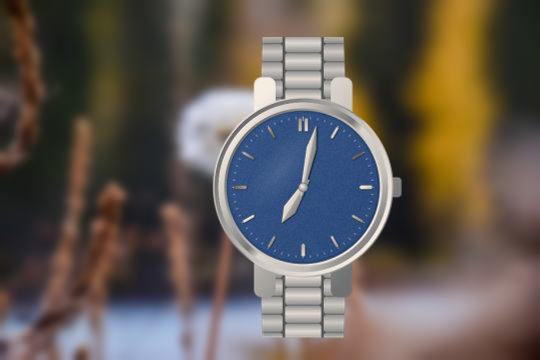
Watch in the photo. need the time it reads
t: 7:02
